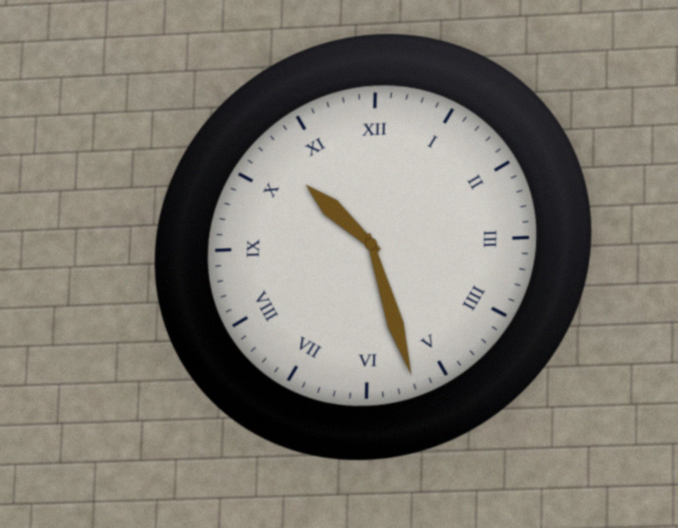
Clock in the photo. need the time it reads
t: 10:27
